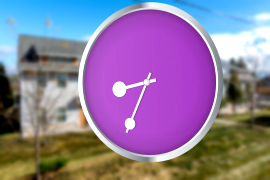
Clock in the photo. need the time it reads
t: 8:34
